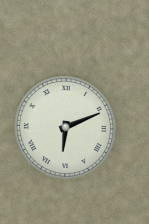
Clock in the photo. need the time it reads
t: 6:11
